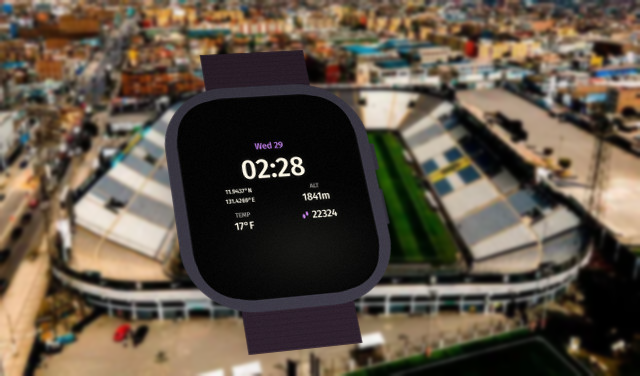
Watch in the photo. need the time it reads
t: 2:28
